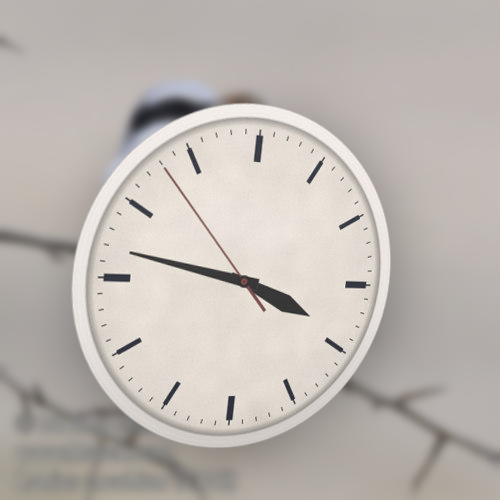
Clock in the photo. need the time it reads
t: 3:46:53
